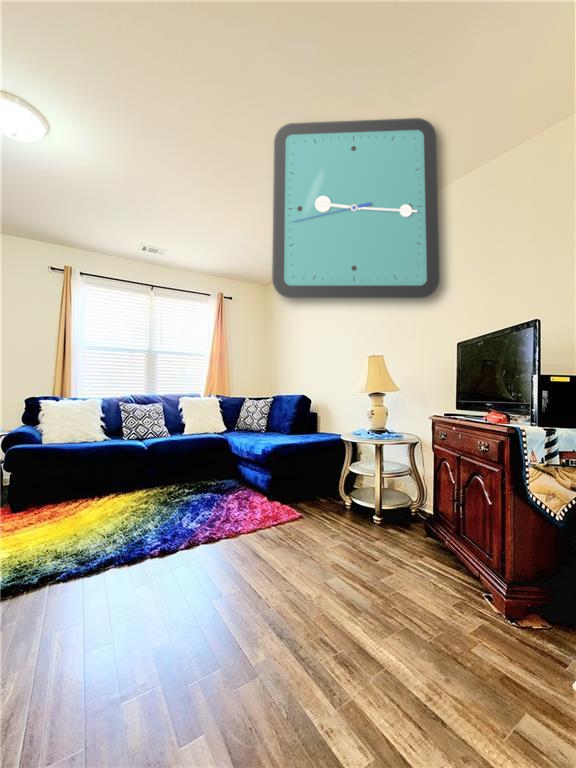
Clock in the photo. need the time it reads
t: 9:15:43
